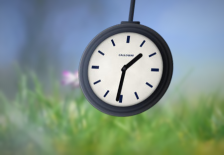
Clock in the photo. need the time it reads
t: 1:31
